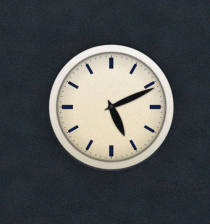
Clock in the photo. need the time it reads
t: 5:11
